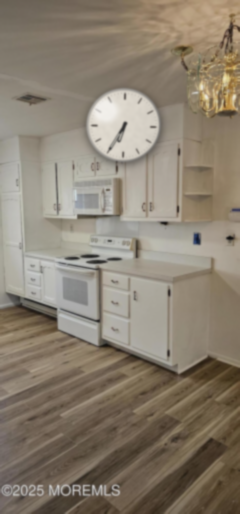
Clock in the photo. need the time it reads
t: 6:35
